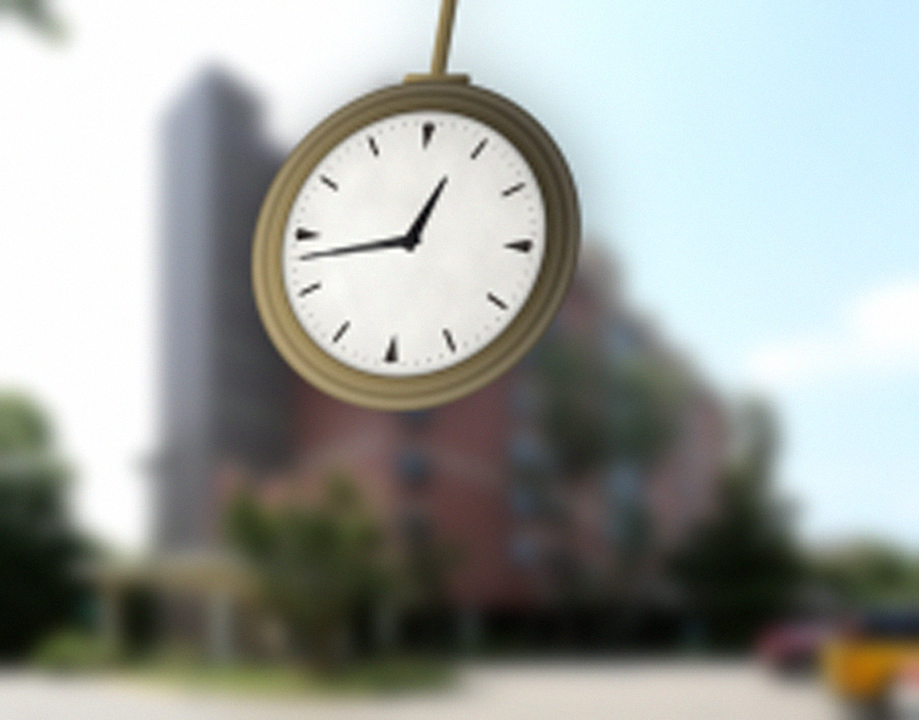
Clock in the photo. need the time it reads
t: 12:43
